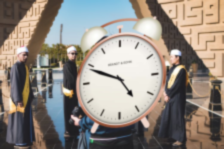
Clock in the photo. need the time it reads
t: 4:49
